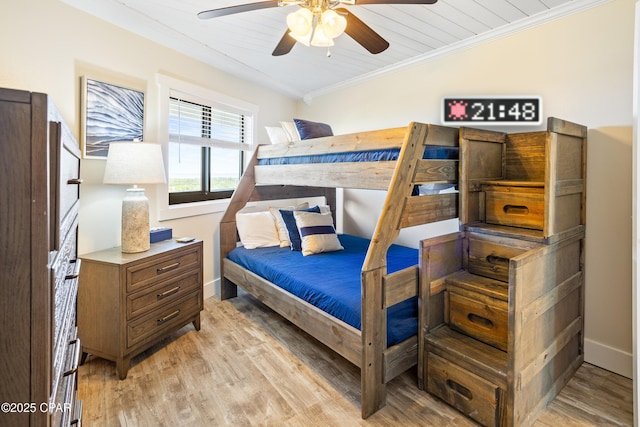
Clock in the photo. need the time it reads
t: 21:48
